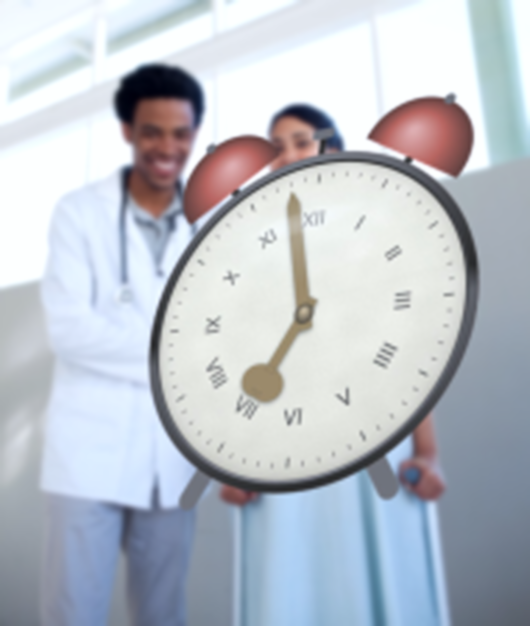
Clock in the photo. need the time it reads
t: 6:58
